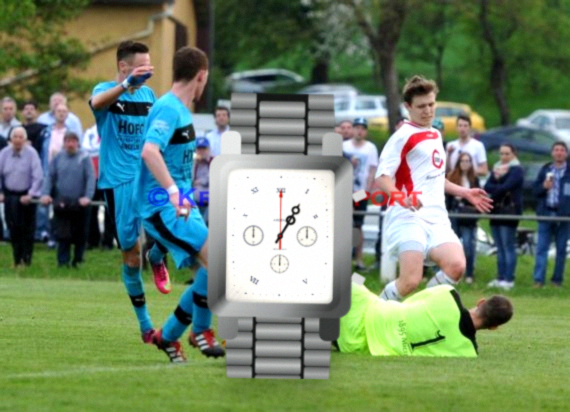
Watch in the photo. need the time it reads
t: 1:05
